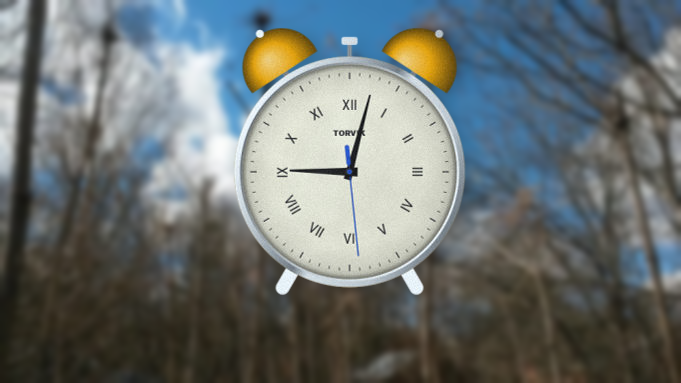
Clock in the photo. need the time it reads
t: 9:02:29
